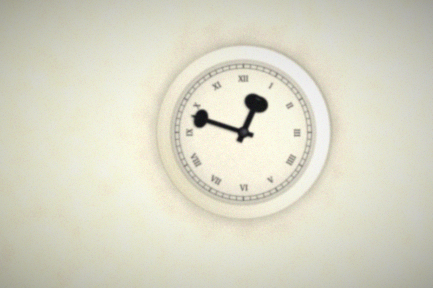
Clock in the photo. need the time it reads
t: 12:48
